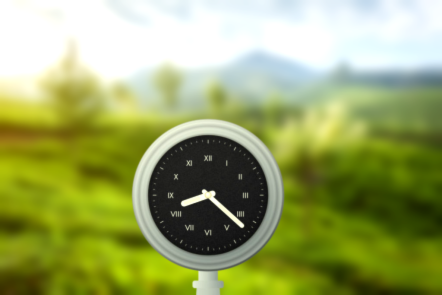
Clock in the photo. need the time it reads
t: 8:22
